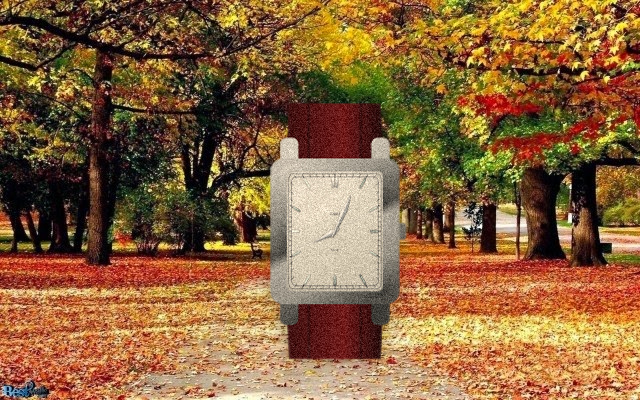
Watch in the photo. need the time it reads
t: 8:04
